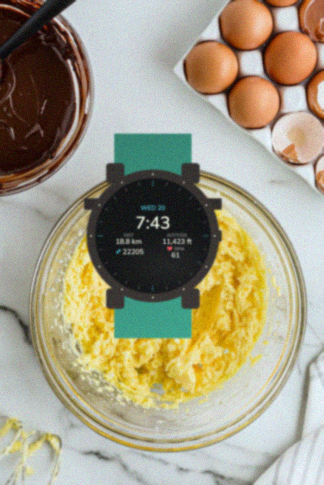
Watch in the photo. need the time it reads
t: 7:43
